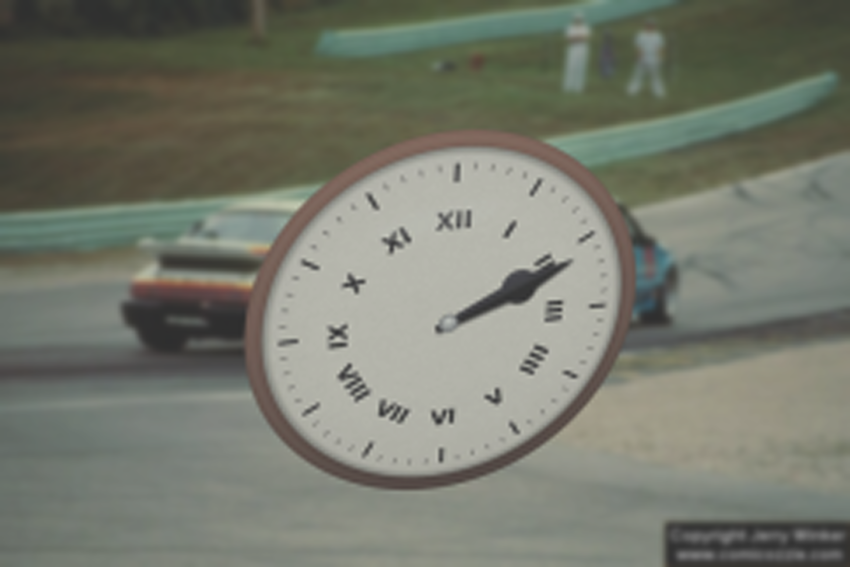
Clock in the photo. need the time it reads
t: 2:11
